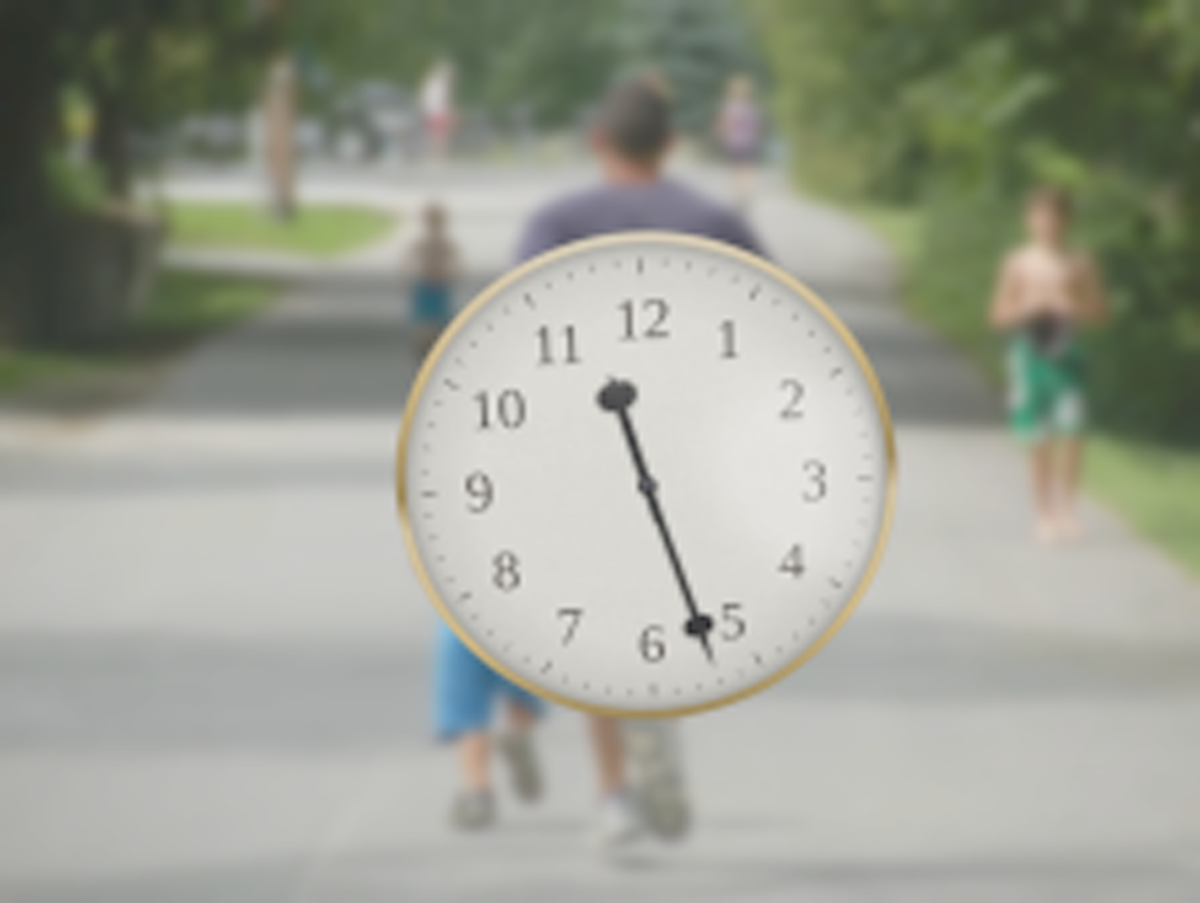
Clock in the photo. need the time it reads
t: 11:27
